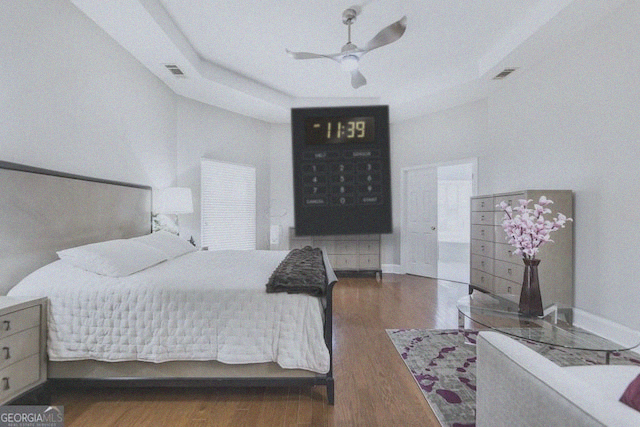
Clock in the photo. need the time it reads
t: 11:39
